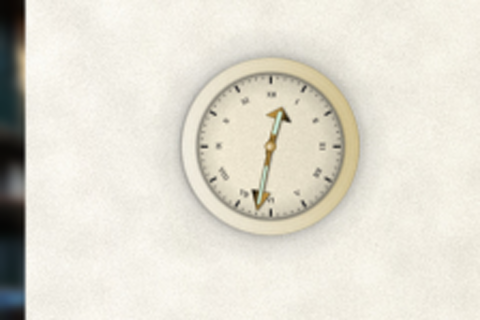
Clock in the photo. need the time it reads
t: 12:32
